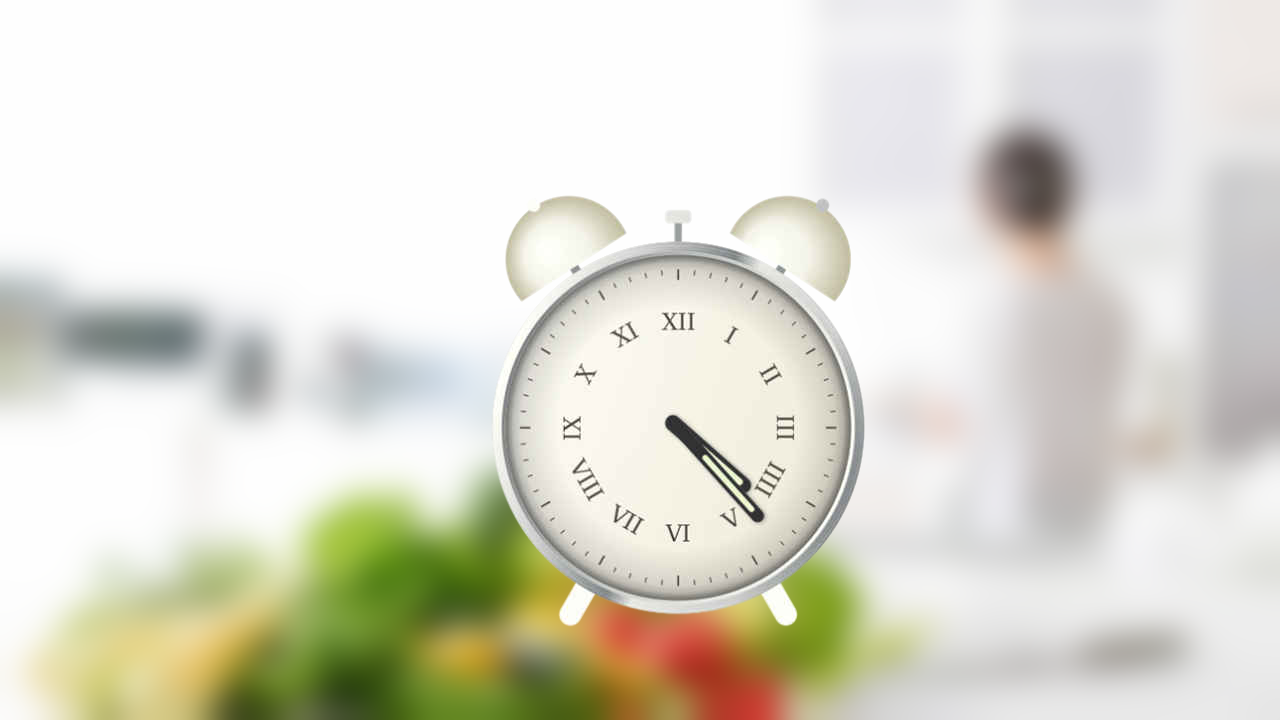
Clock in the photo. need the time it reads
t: 4:23
